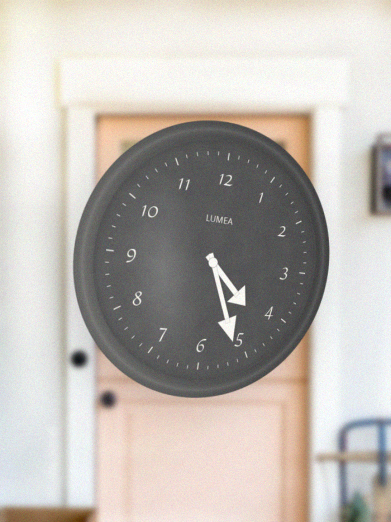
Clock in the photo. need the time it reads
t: 4:26
